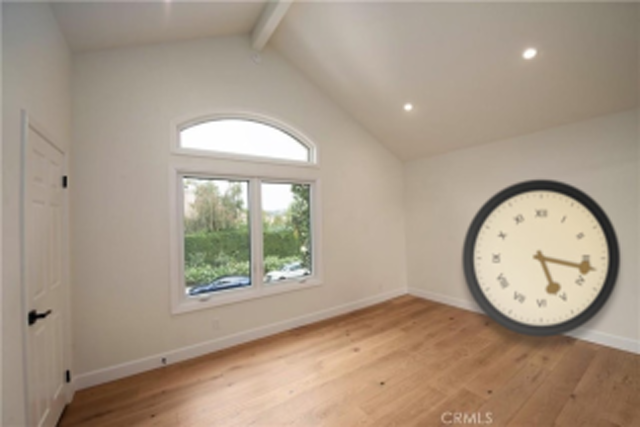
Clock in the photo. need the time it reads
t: 5:17
